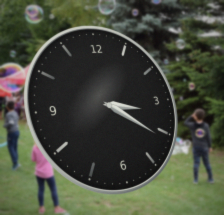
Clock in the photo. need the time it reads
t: 3:21
